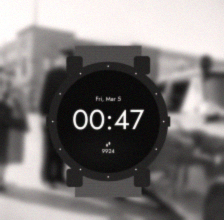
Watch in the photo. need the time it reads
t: 0:47
